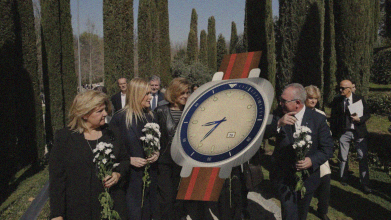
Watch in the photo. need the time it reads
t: 8:36
